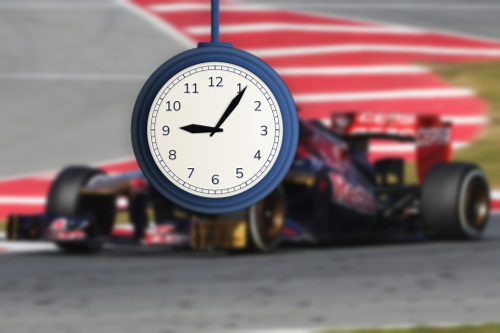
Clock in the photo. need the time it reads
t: 9:06
